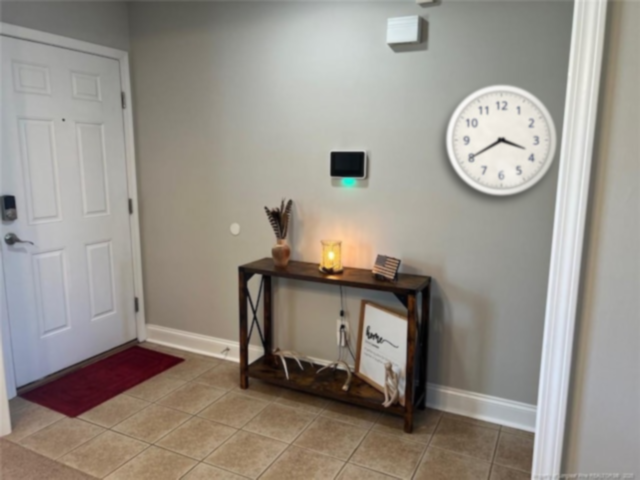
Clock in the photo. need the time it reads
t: 3:40
